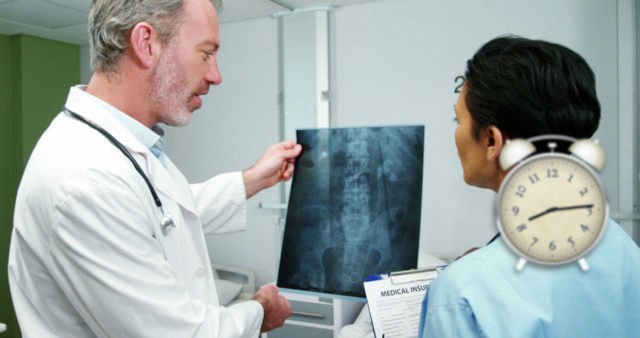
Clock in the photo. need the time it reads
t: 8:14
